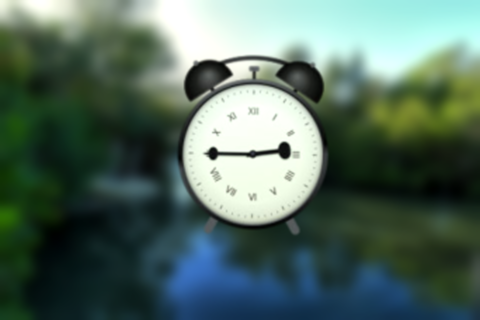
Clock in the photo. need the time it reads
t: 2:45
